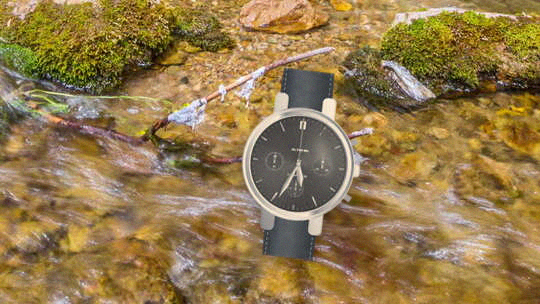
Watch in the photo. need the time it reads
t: 5:34
